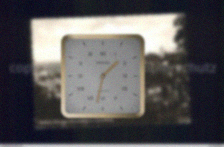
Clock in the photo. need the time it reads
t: 1:32
